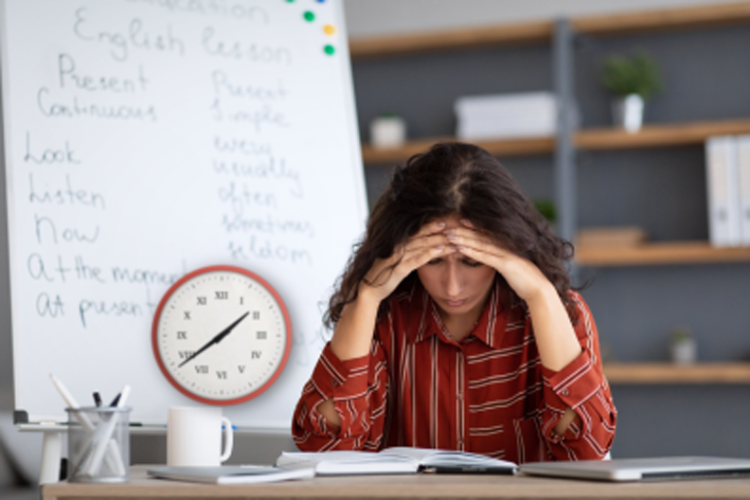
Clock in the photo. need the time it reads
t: 1:39
